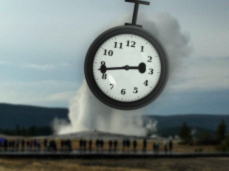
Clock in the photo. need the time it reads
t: 2:43
